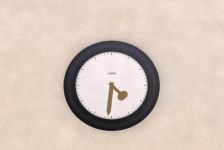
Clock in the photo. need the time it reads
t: 4:31
